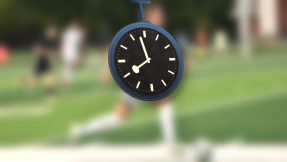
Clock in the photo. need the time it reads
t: 7:58
